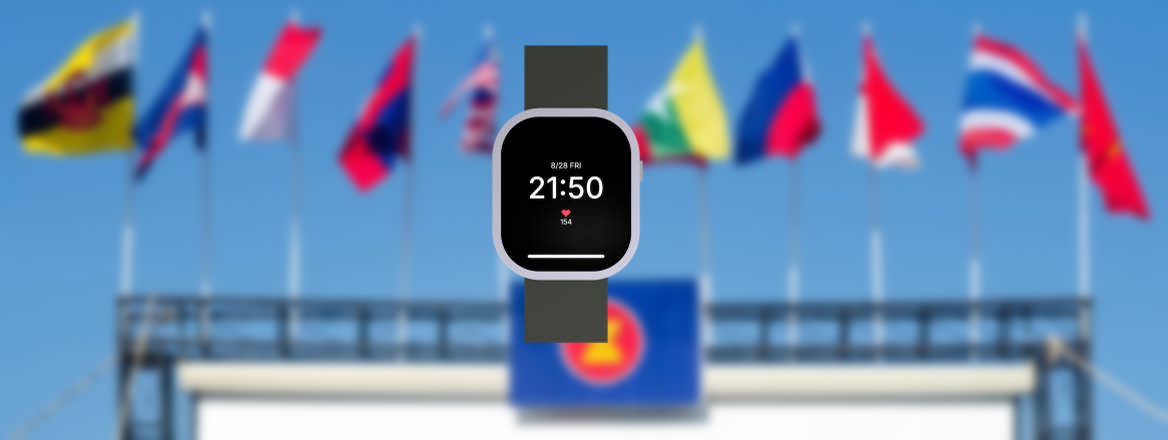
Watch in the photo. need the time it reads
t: 21:50
